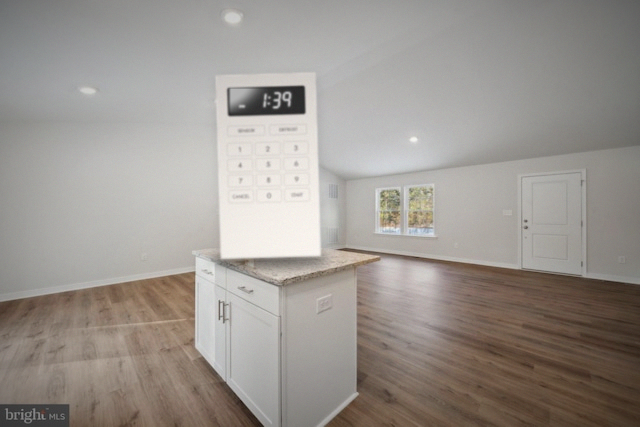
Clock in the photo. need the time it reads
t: 1:39
